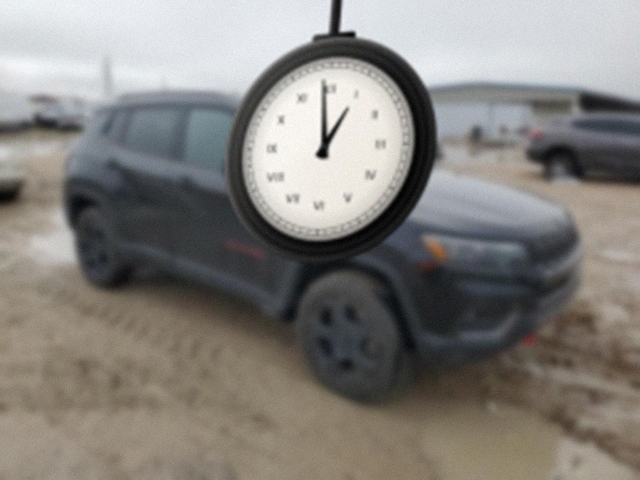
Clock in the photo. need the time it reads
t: 12:59
